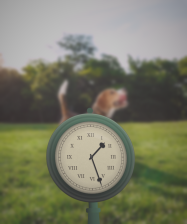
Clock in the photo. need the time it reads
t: 1:27
